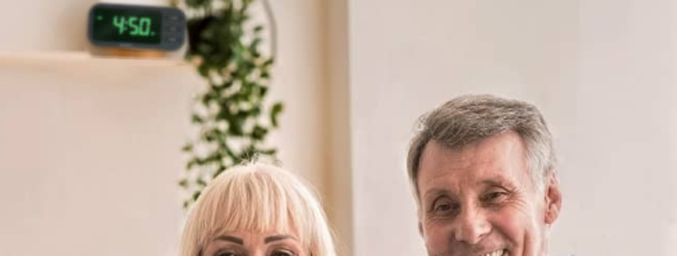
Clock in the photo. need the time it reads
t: 4:50
